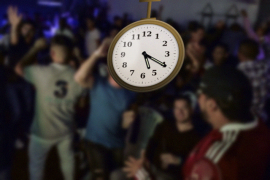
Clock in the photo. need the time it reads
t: 5:20
